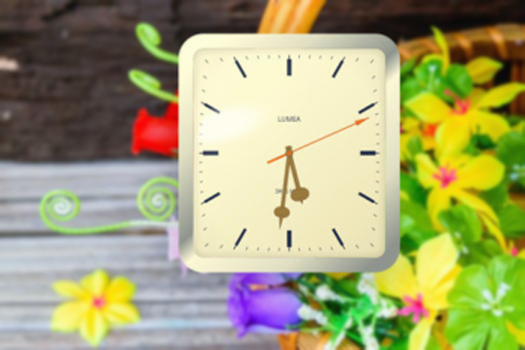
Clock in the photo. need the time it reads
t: 5:31:11
